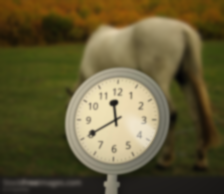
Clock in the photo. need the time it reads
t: 11:40
